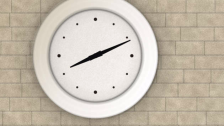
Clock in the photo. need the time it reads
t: 8:11
